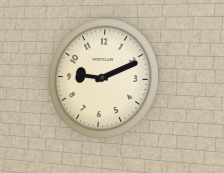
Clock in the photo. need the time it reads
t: 9:11
